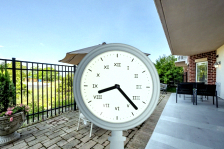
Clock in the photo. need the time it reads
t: 8:23
